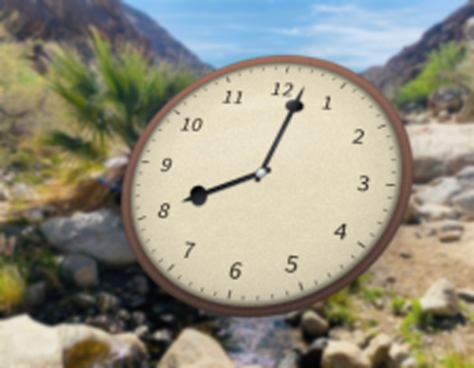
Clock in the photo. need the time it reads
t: 8:02
